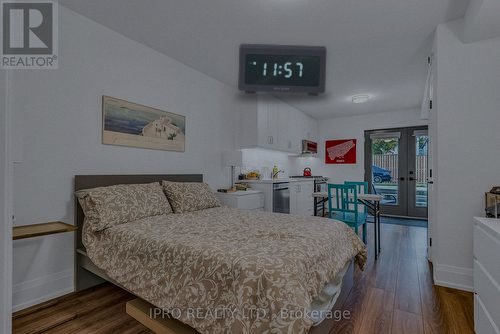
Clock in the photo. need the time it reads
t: 11:57
